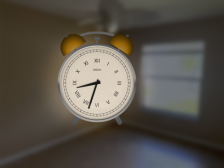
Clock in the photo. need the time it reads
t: 8:33
